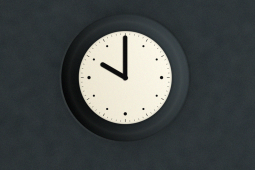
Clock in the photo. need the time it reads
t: 10:00
